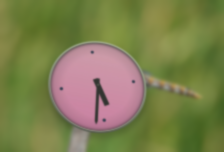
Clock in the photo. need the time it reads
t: 5:32
